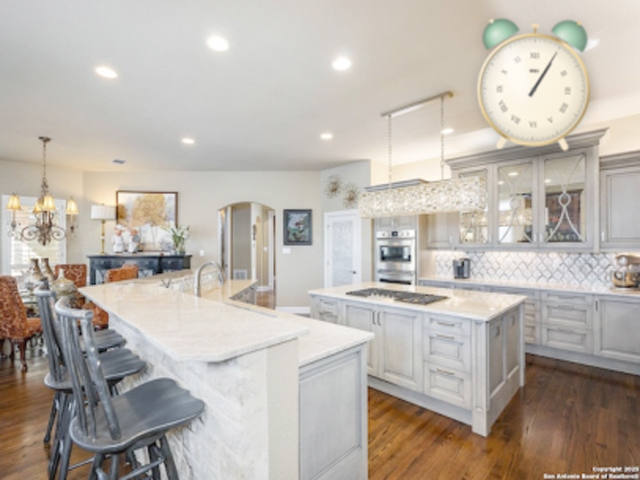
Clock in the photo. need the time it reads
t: 1:05
